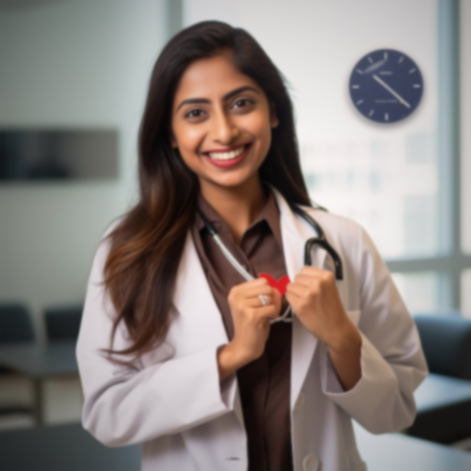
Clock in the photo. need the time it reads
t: 10:22
